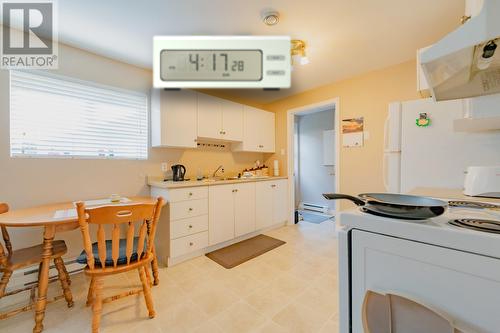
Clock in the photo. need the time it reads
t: 4:17
